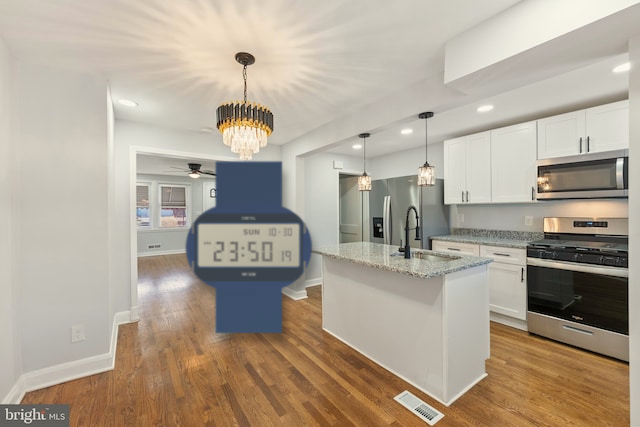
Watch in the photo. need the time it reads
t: 23:50:19
